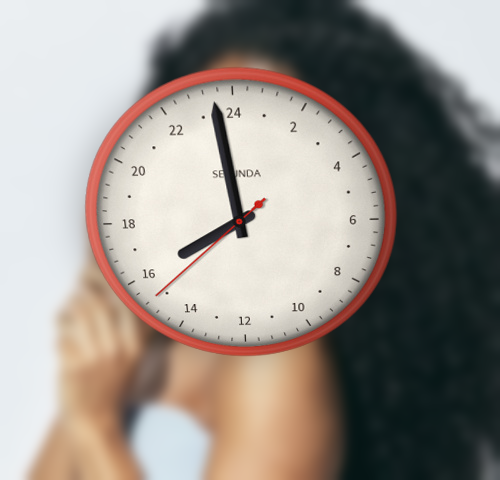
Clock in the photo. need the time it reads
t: 15:58:38
